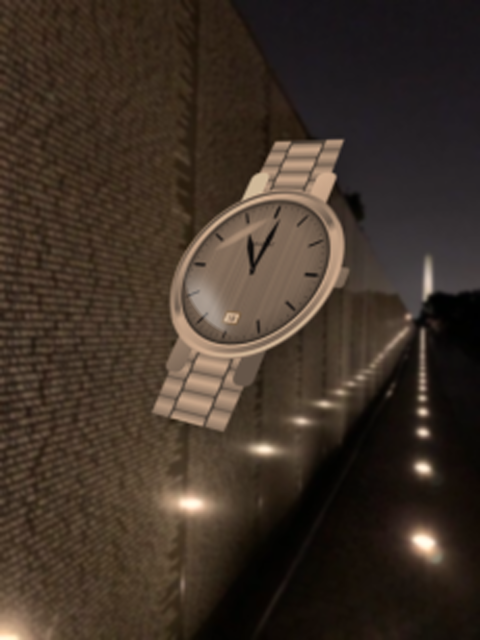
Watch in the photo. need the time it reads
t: 11:01
